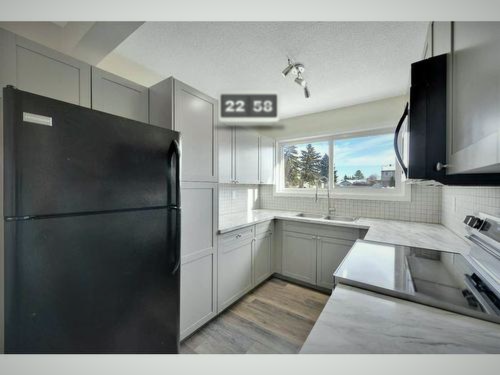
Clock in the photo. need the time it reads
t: 22:58
